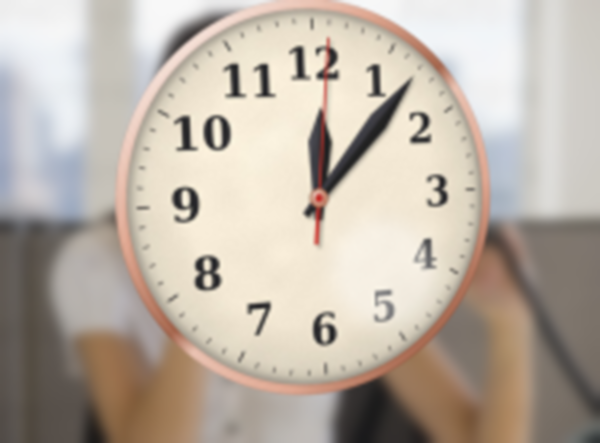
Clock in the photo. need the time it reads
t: 12:07:01
